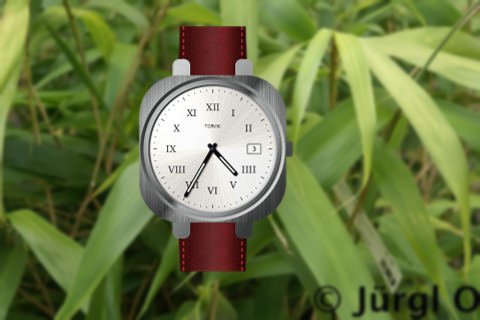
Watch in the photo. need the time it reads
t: 4:35
